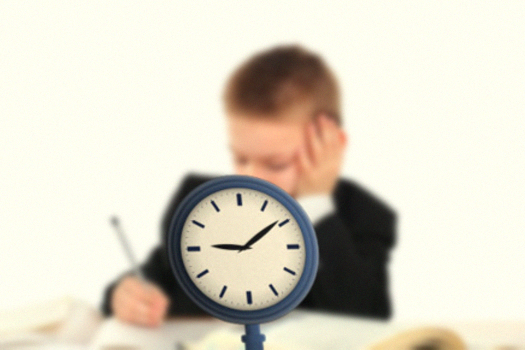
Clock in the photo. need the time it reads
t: 9:09
